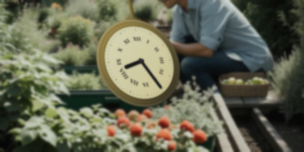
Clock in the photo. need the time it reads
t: 8:25
